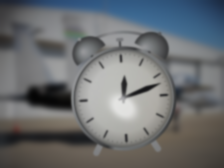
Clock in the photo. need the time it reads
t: 12:12
